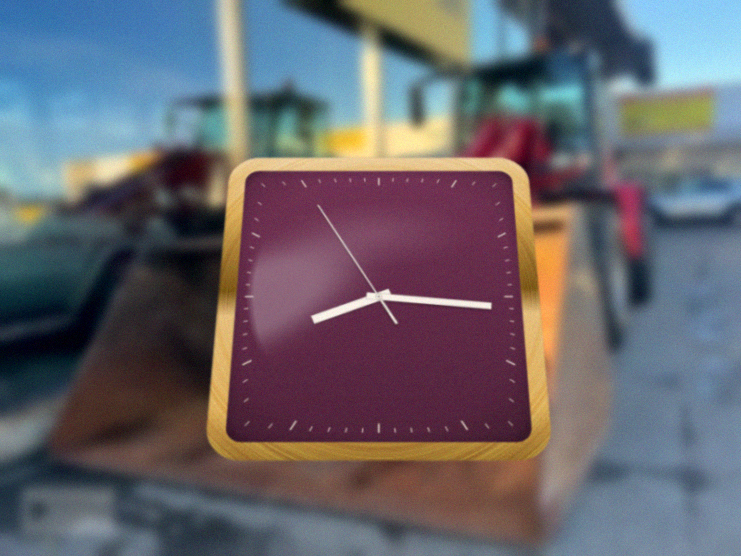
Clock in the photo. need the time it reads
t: 8:15:55
